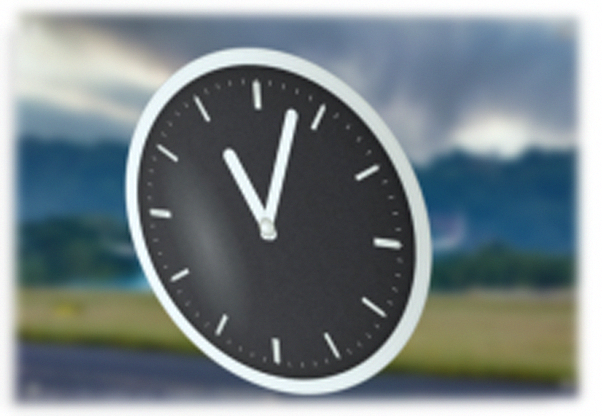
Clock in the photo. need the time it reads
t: 11:03
